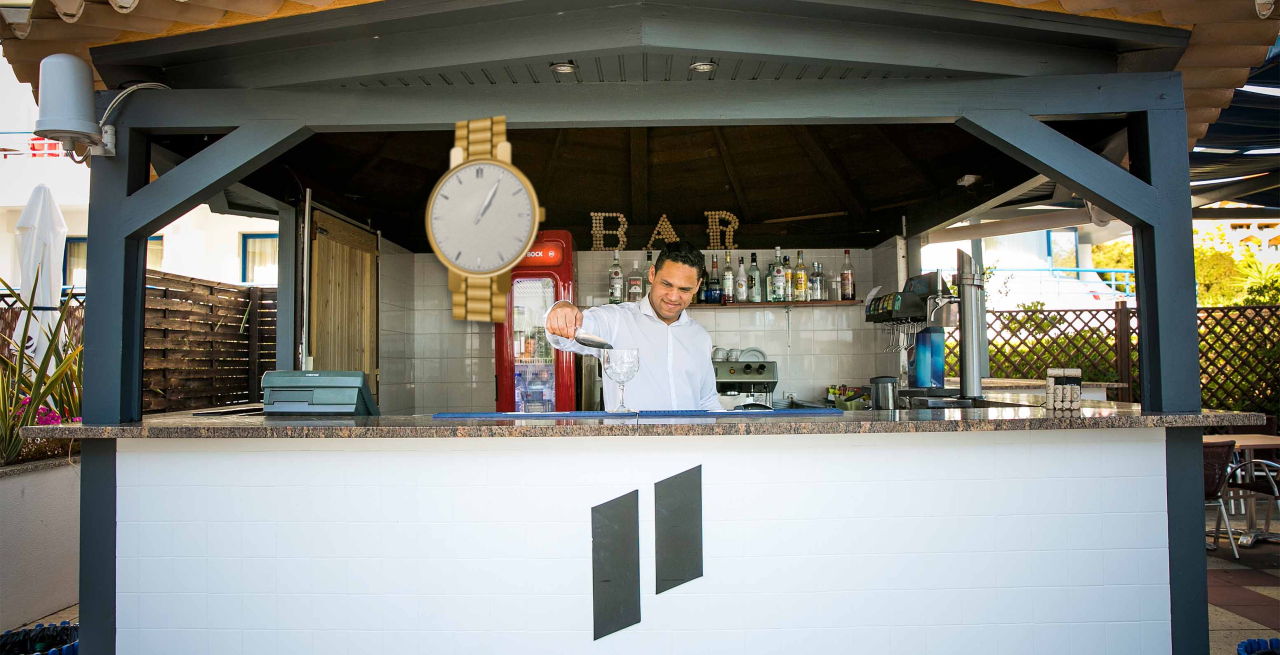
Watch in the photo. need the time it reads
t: 1:05
